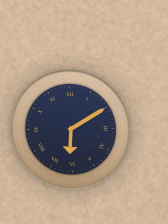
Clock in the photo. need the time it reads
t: 6:10
